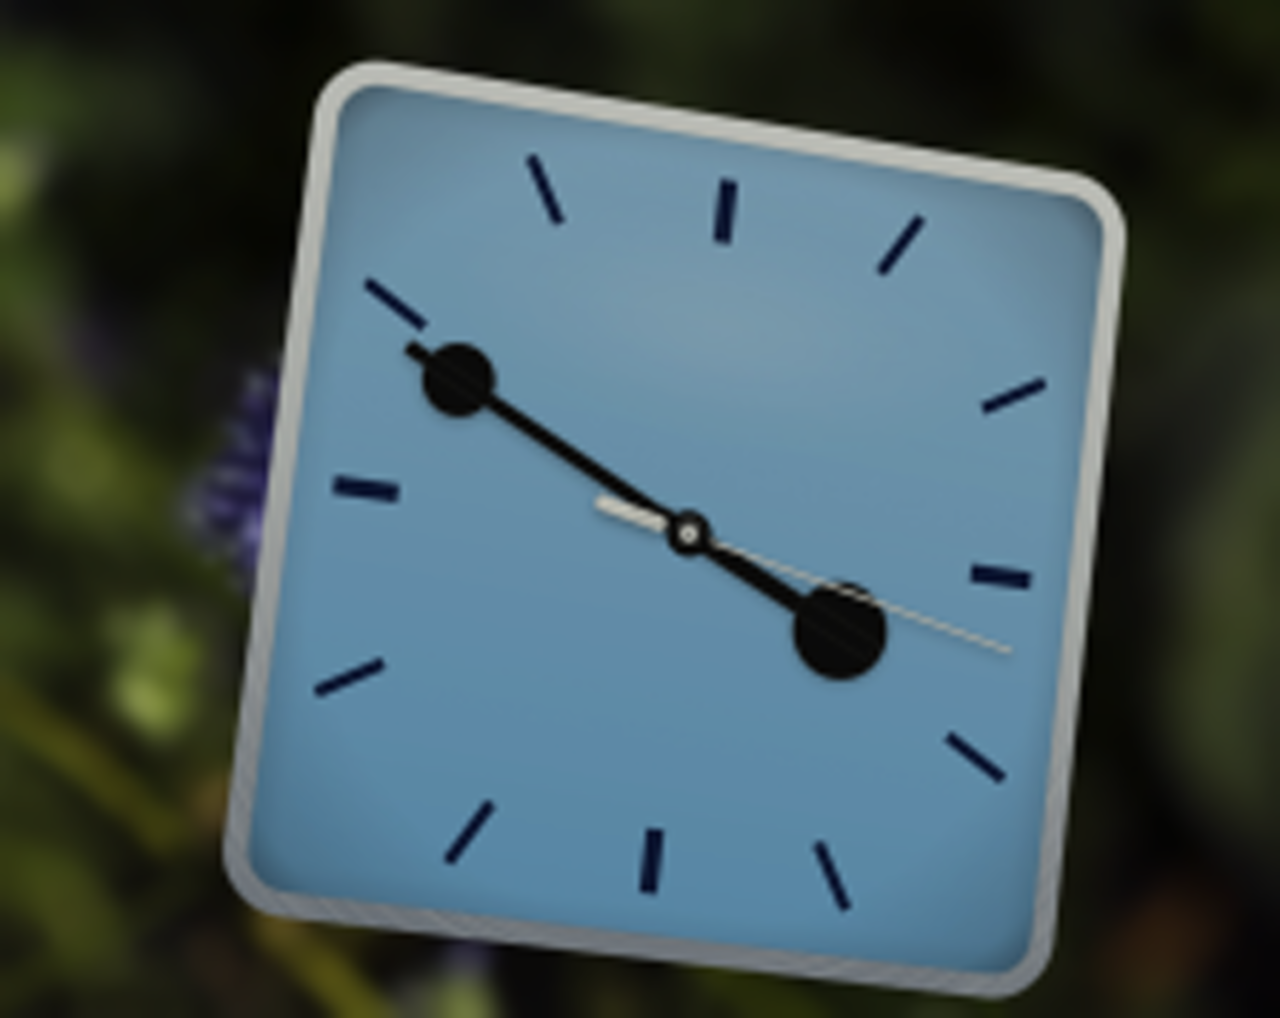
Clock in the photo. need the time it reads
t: 3:49:17
